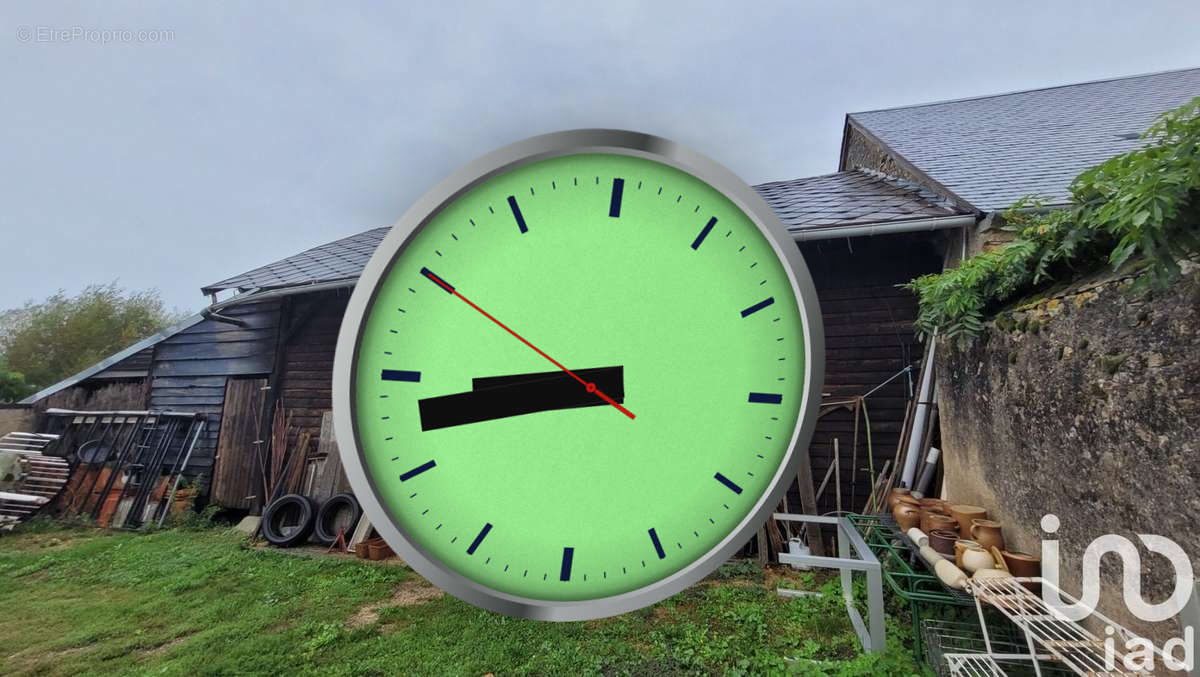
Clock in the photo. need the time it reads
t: 8:42:50
